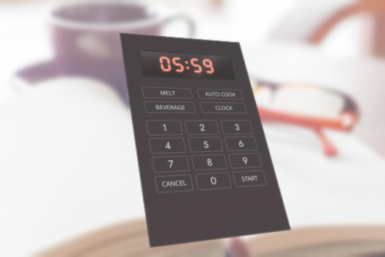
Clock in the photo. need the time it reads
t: 5:59
